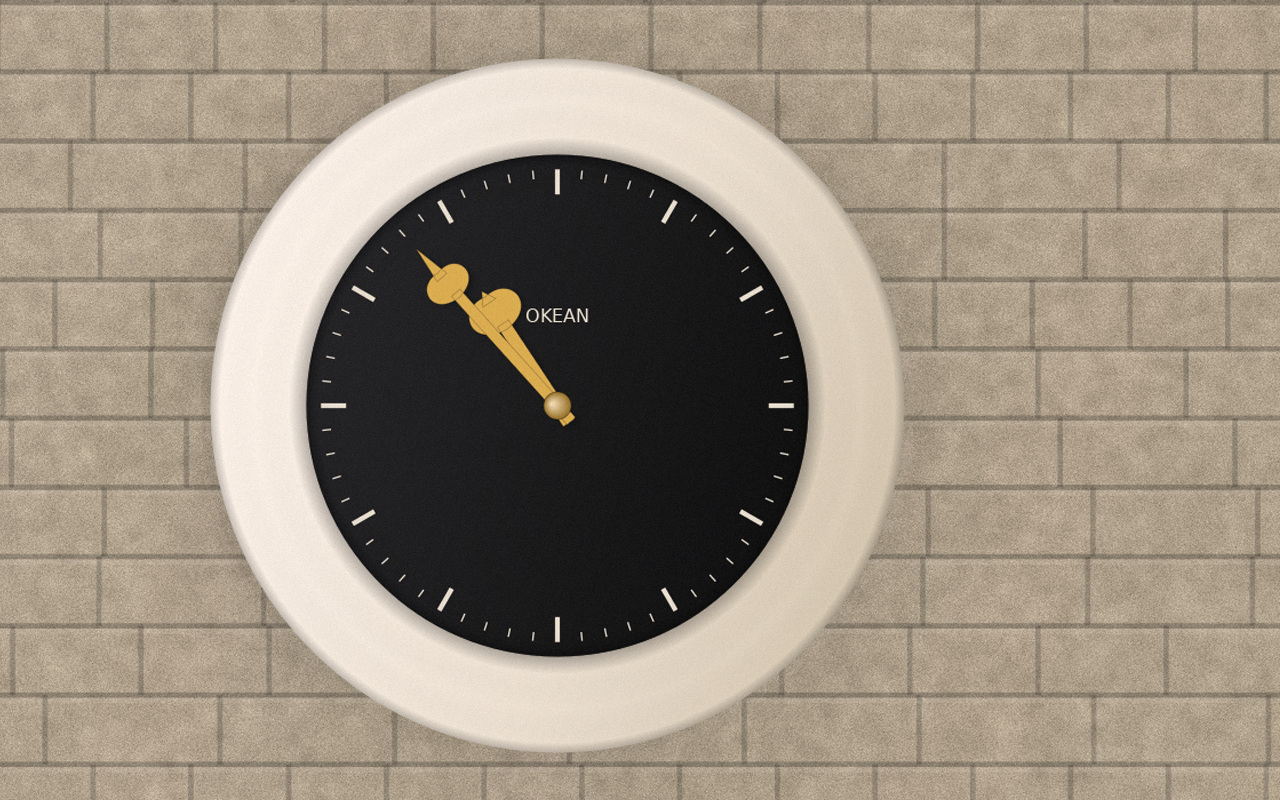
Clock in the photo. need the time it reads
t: 10:53
